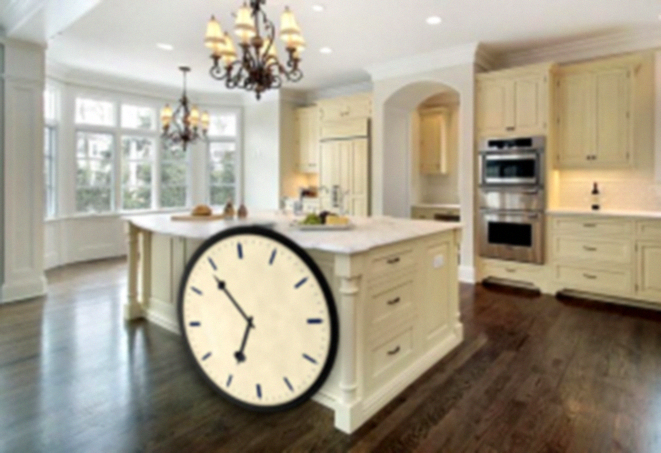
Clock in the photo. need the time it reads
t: 6:54
